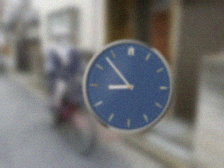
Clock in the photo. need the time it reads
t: 8:53
